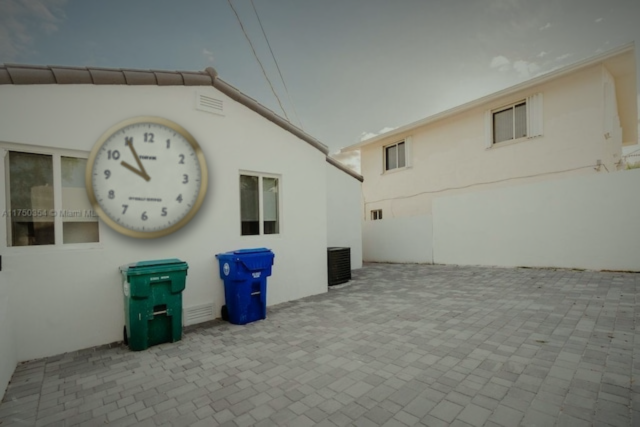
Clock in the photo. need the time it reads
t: 9:55
